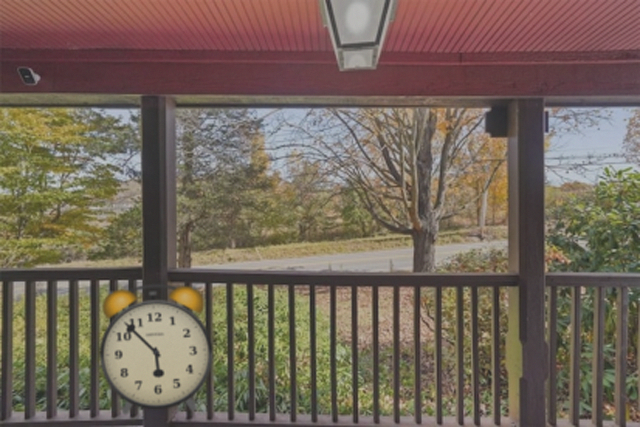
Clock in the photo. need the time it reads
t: 5:53
